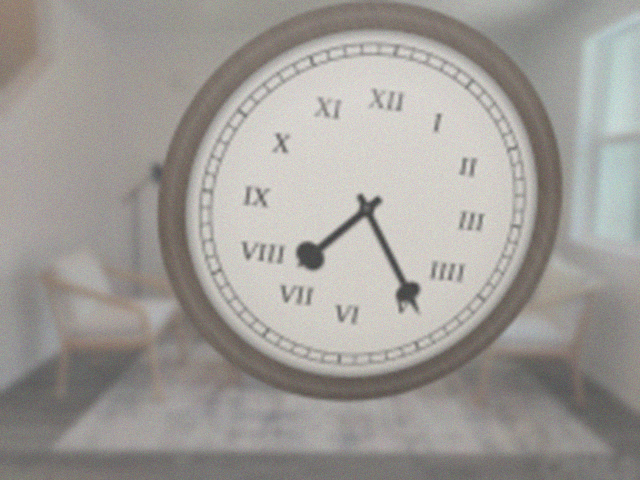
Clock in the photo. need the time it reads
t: 7:24
